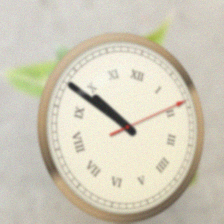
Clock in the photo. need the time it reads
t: 9:48:09
